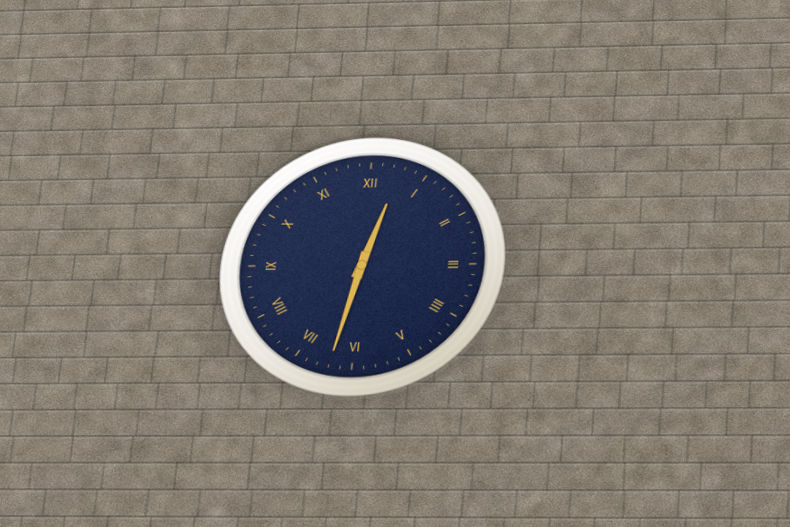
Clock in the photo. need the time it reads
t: 12:32
